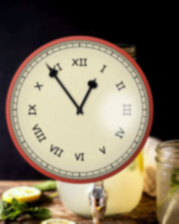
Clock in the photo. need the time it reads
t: 12:54
